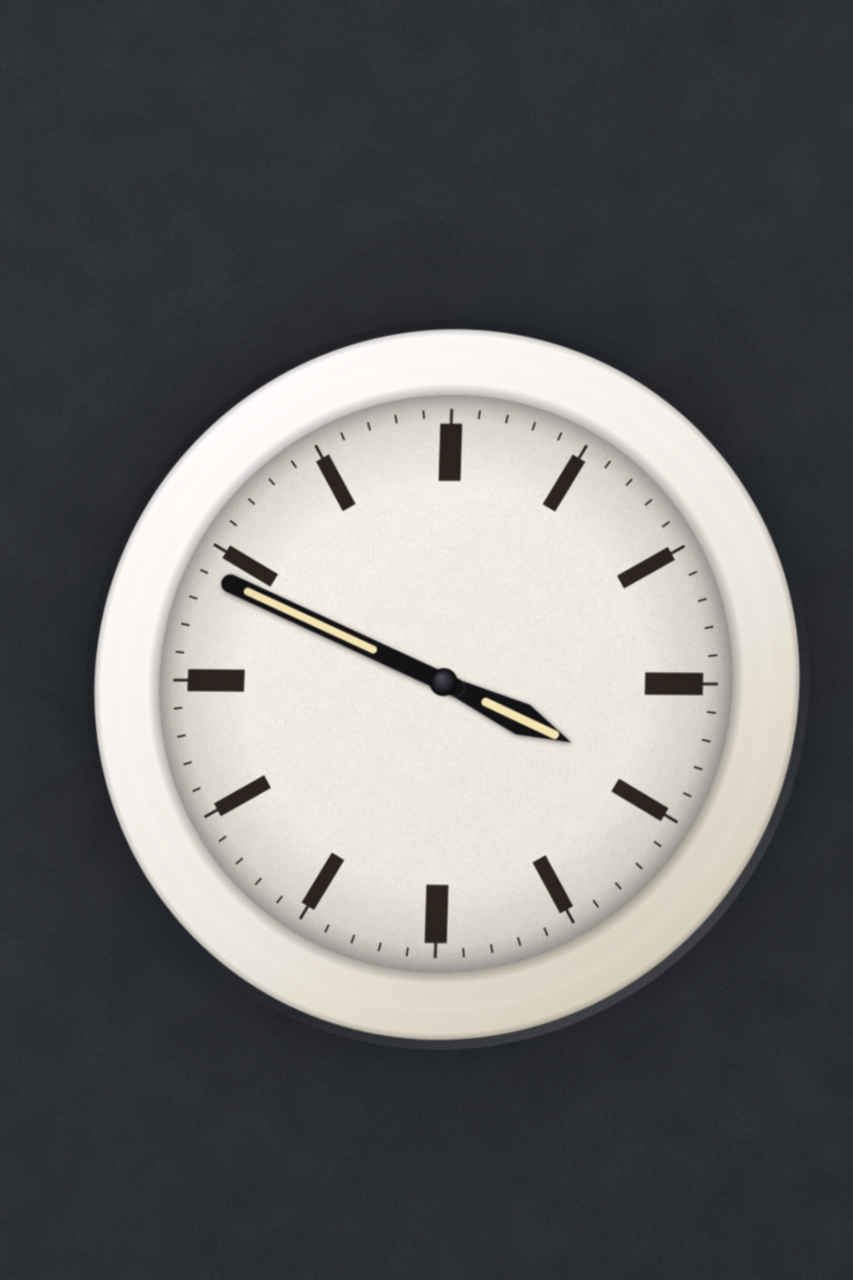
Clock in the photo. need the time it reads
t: 3:49
